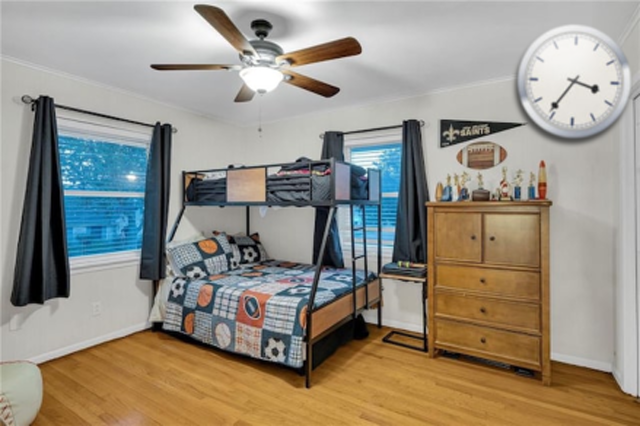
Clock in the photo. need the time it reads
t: 3:36
